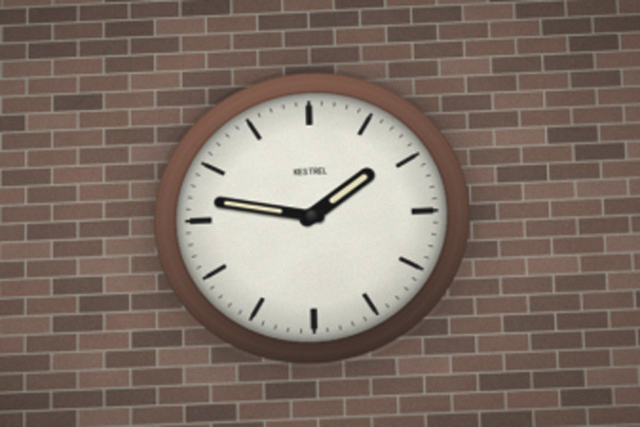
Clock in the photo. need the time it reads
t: 1:47
